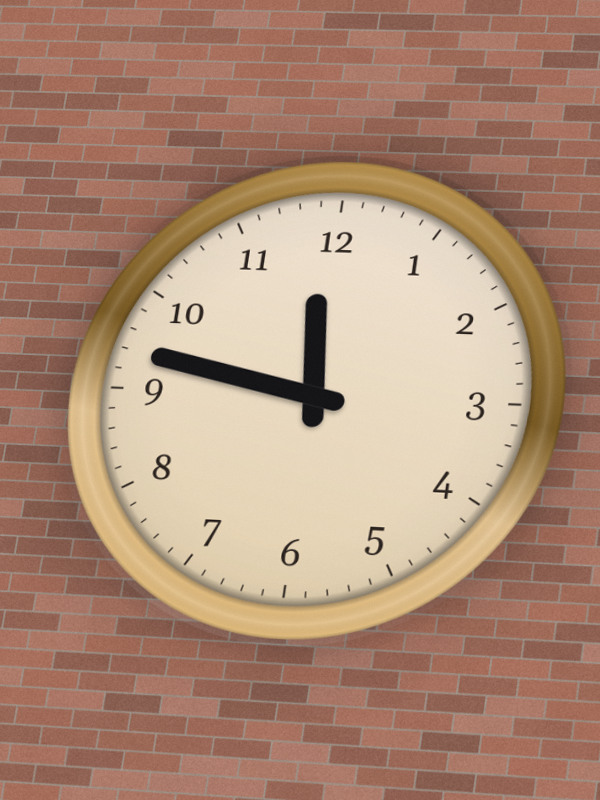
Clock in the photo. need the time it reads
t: 11:47
